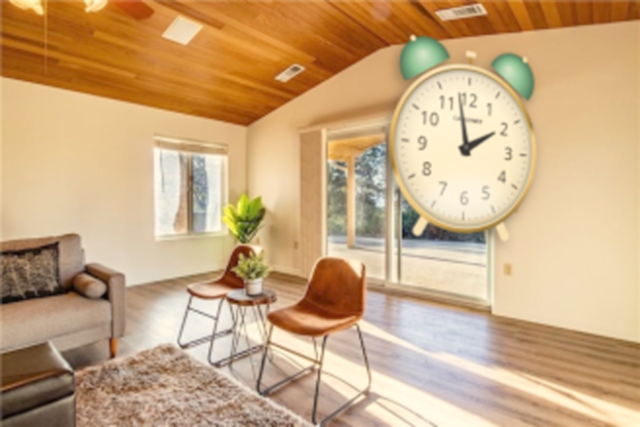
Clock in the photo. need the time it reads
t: 1:58
